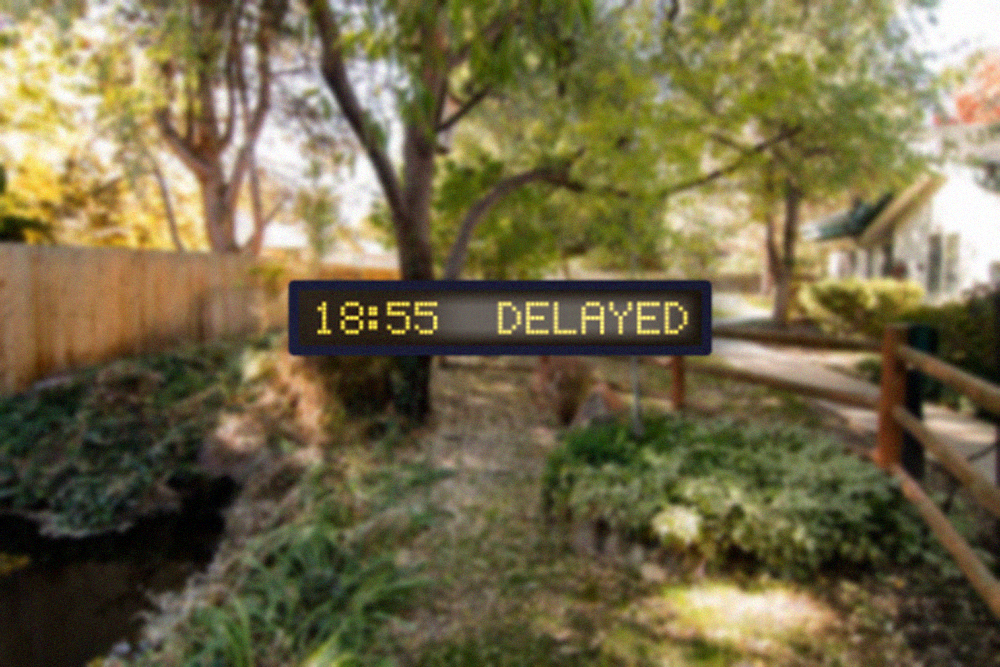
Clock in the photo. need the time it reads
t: 18:55
